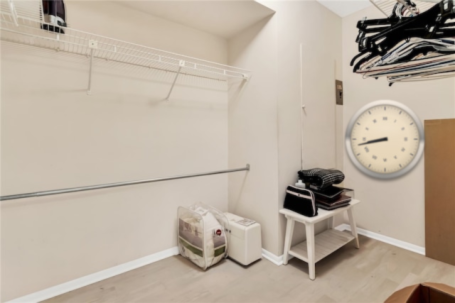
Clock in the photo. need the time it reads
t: 8:43
